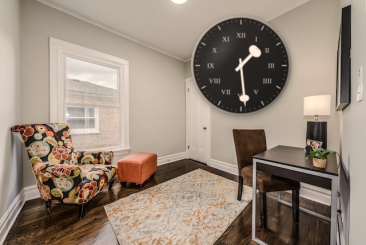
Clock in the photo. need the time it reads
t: 1:29
